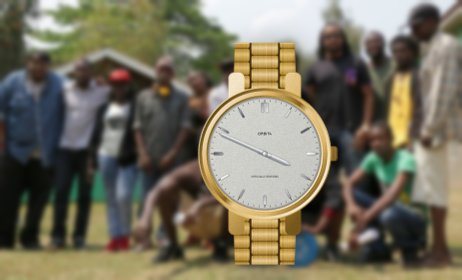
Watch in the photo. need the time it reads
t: 3:49
